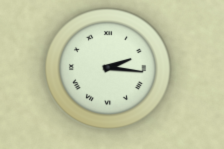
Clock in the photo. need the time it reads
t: 2:16
